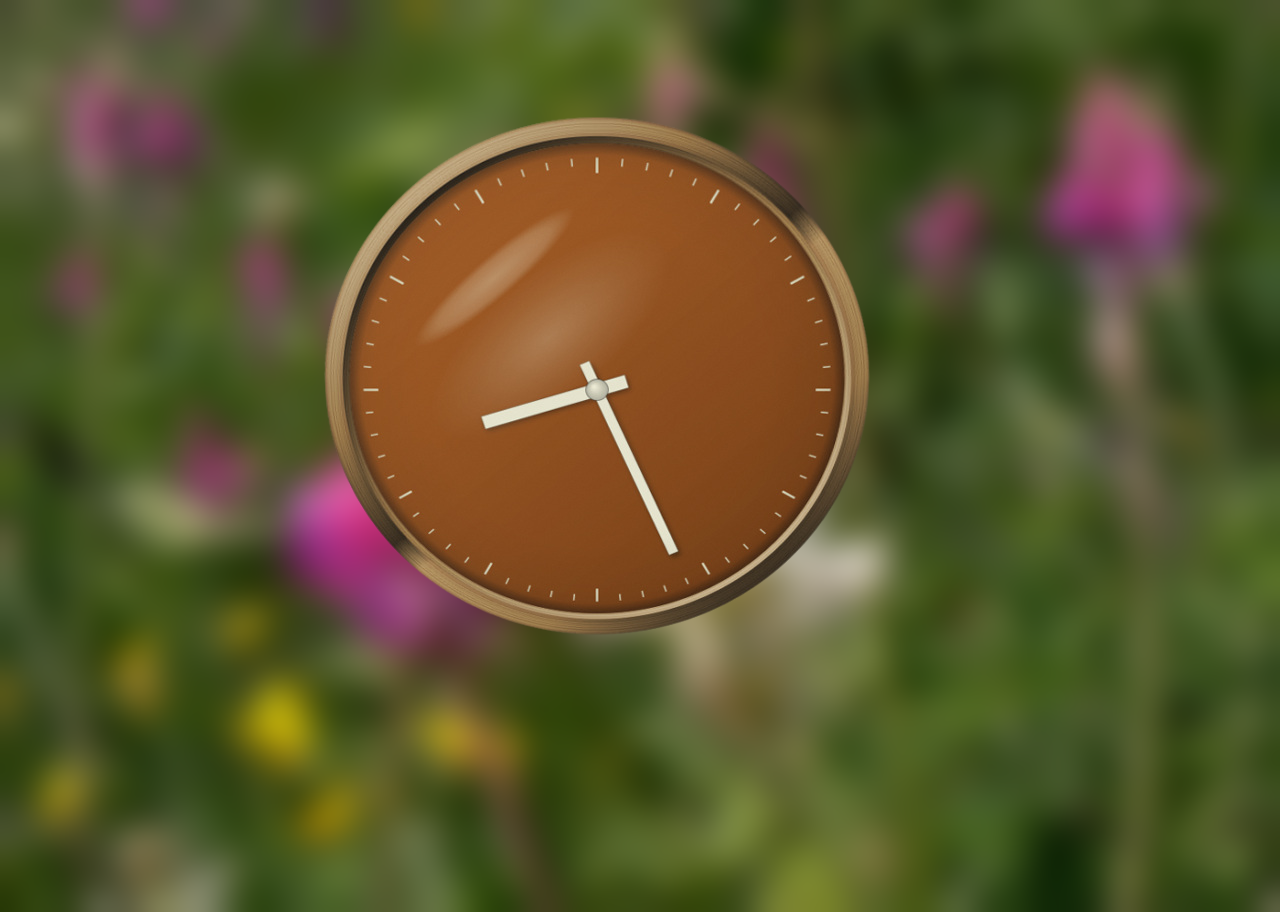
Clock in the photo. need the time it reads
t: 8:26
